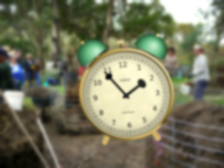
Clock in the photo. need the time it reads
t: 1:54
